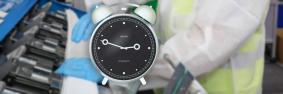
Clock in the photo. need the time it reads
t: 2:48
